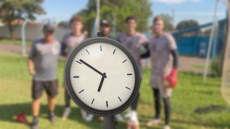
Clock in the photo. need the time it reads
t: 6:51
